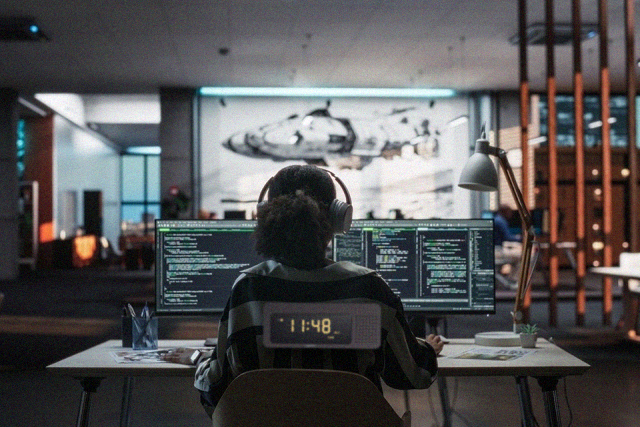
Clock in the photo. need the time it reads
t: 11:48
